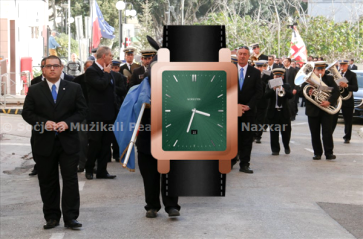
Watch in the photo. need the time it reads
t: 3:33
